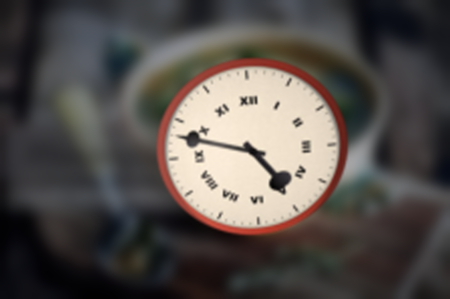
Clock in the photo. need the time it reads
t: 4:48
